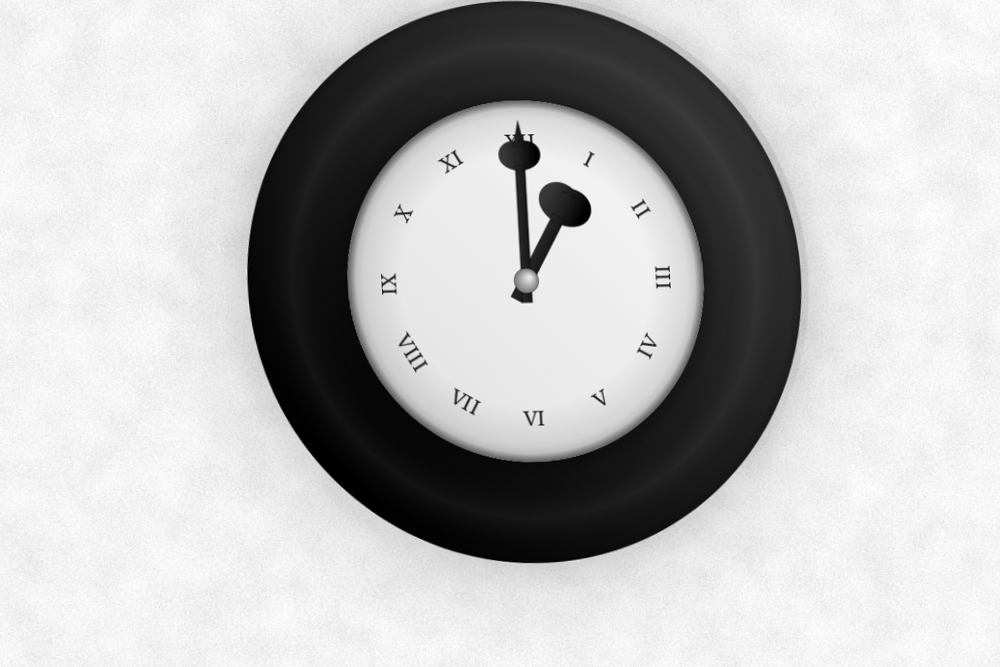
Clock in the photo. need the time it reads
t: 1:00
